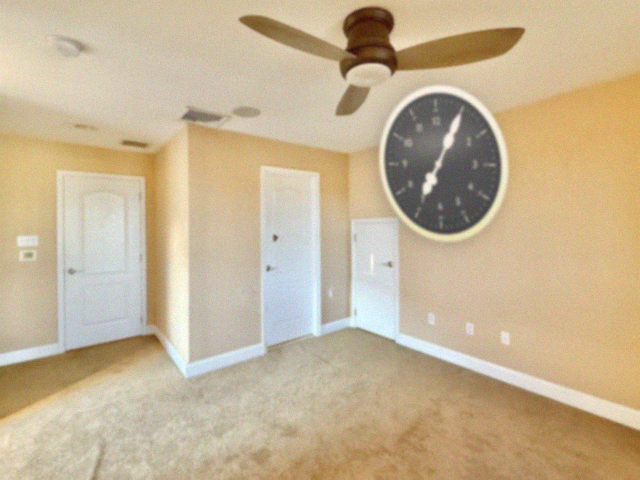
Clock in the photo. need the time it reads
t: 7:05
